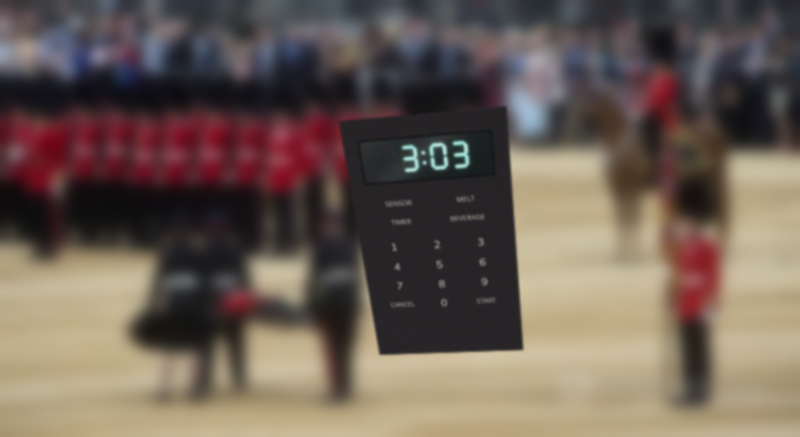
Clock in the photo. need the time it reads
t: 3:03
